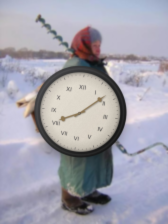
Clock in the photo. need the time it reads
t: 8:08
